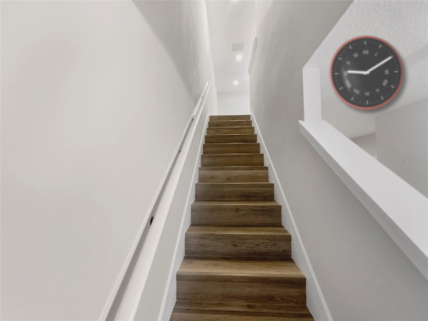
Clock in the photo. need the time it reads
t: 9:10
